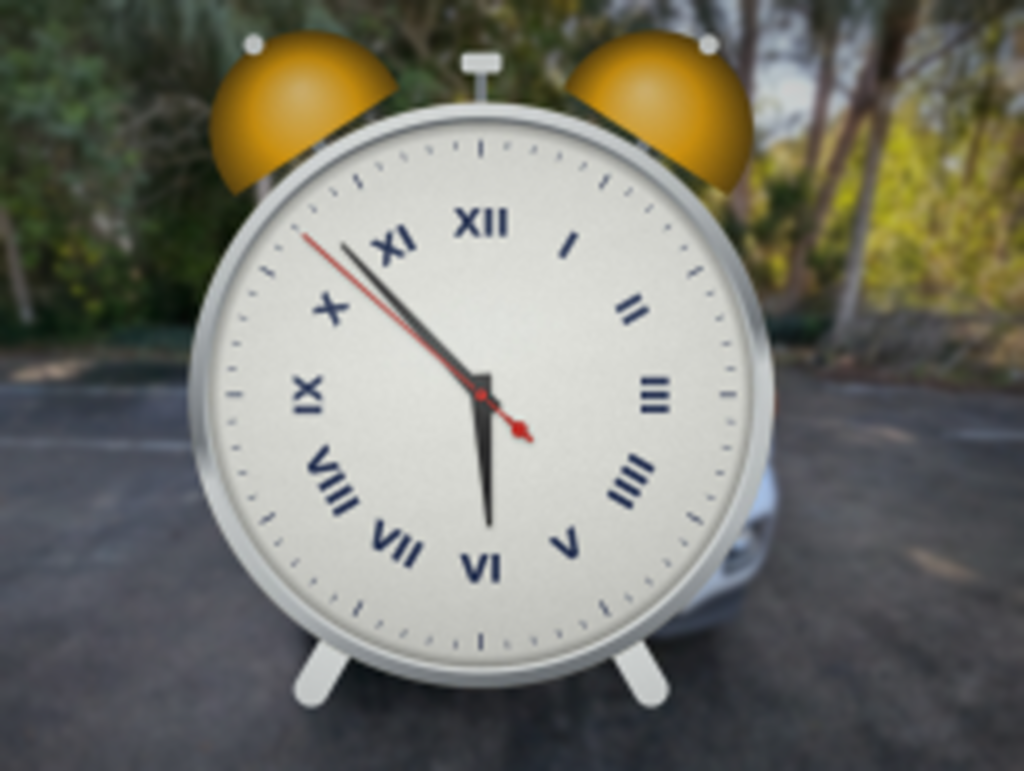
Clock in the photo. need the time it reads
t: 5:52:52
